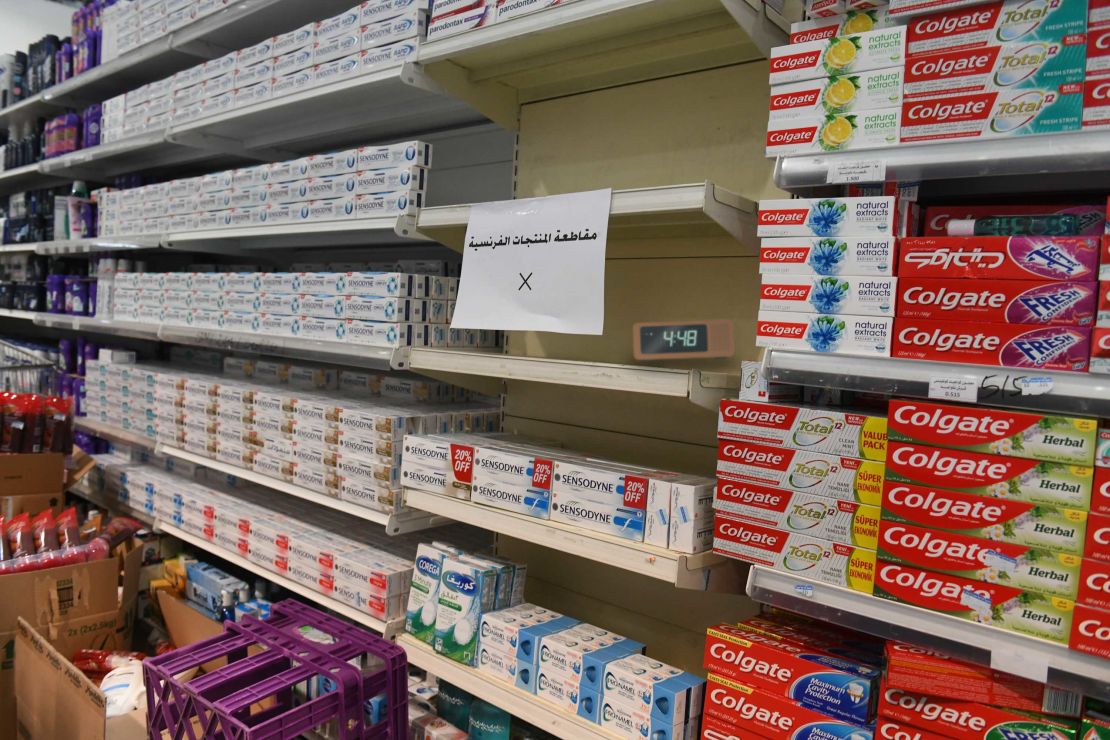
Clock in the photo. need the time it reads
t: 4:48
